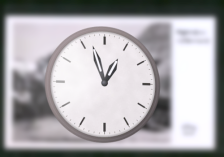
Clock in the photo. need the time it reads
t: 12:57
